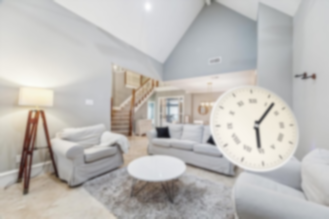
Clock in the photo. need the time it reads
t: 6:07
